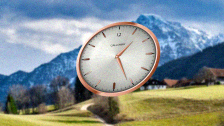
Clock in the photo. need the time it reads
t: 1:26
